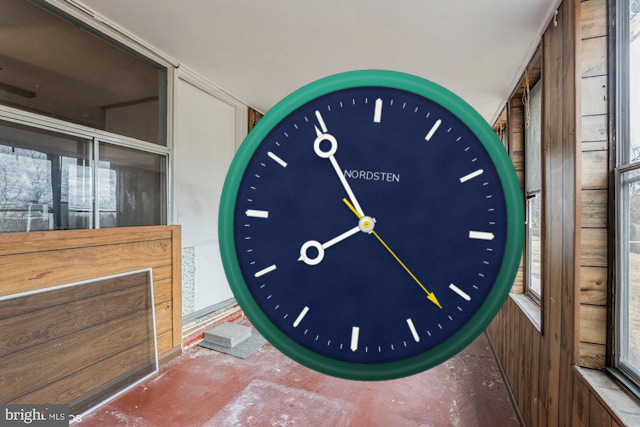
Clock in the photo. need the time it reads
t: 7:54:22
